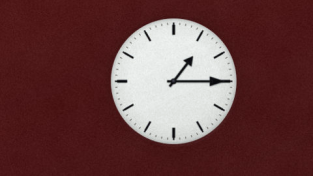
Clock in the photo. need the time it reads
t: 1:15
